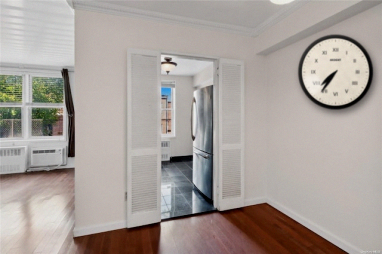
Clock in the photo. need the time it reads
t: 7:36
